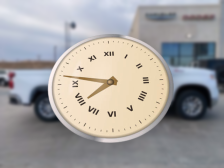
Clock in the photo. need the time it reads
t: 7:47
